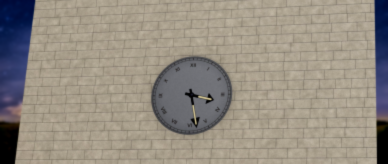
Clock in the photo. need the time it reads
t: 3:28
